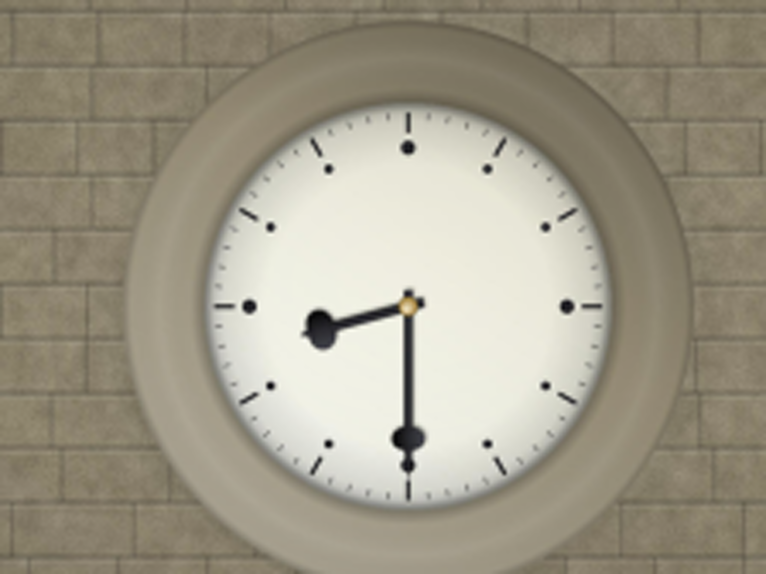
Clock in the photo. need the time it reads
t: 8:30
